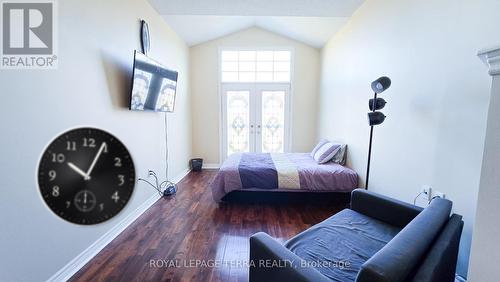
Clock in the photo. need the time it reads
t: 10:04
